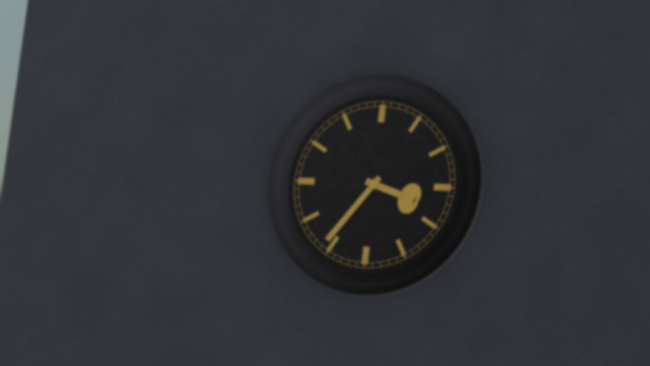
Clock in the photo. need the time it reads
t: 3:36
